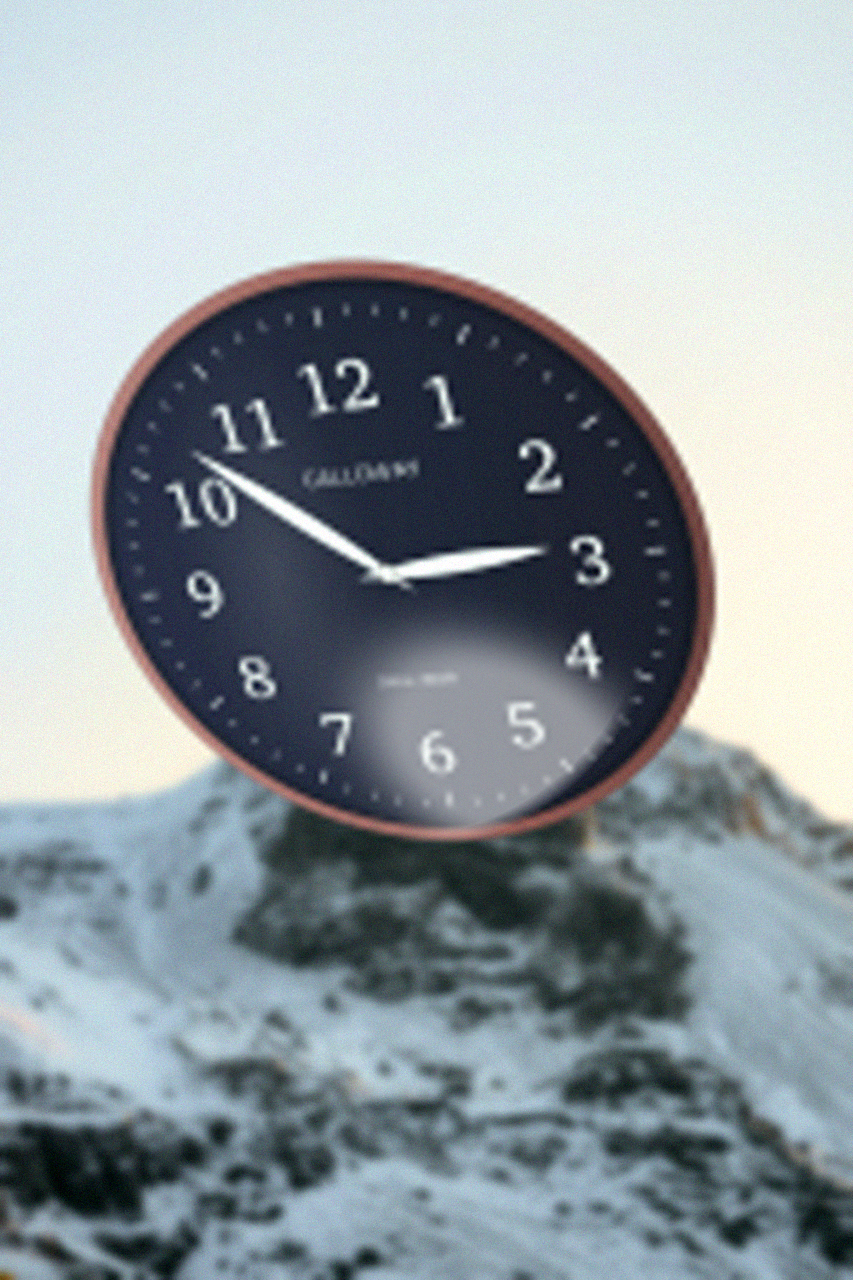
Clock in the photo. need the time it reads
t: 2:52
